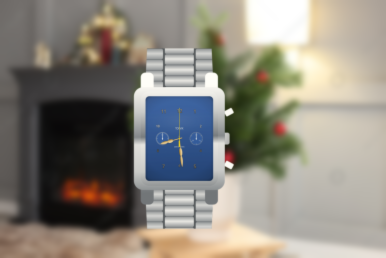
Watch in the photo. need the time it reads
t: 8:29
